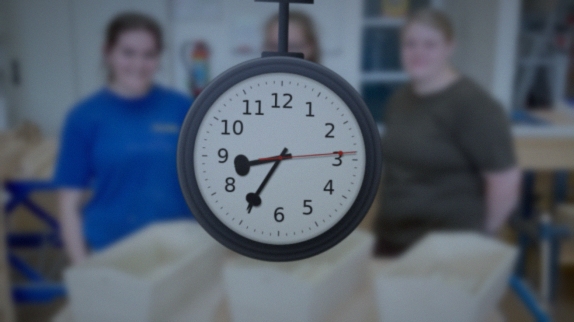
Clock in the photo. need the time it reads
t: 8:35:14
